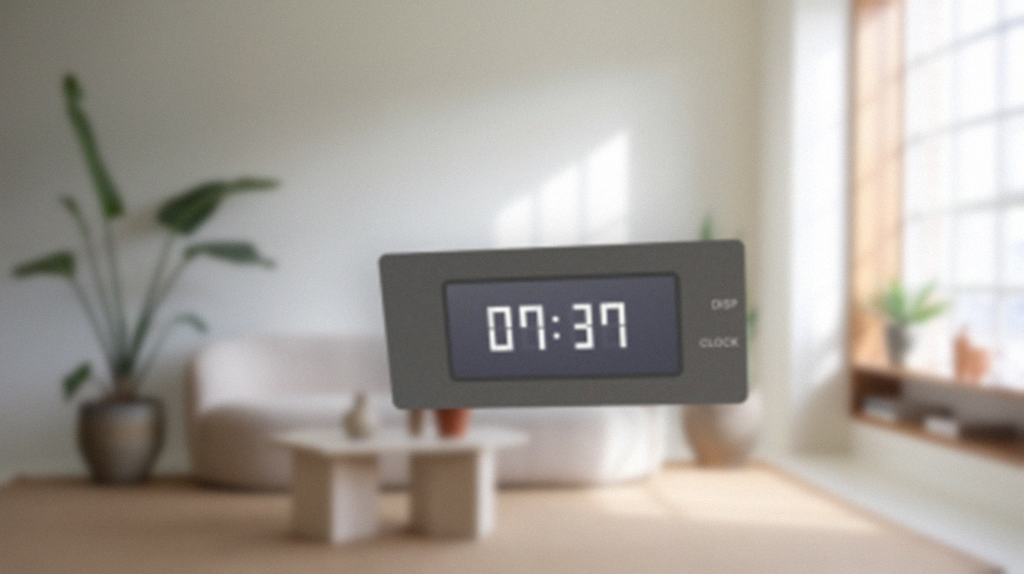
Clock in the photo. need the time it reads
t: 7:37
